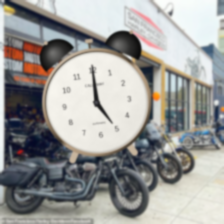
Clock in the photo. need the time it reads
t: 5:00
